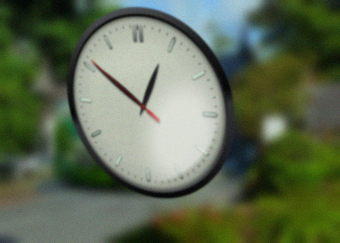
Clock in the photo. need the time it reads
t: 12:50:51
